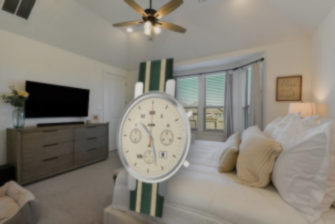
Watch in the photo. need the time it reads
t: 10:27
